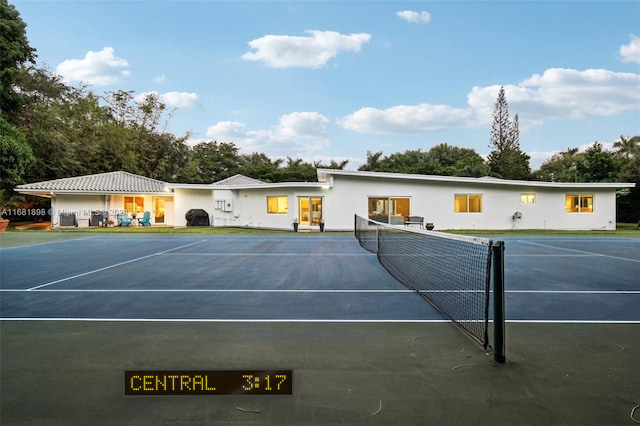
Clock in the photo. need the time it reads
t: 3:17
